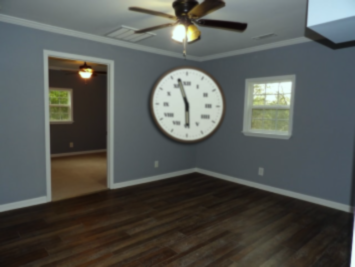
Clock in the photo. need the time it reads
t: 5:57
